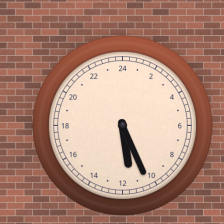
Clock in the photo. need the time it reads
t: 11:26
